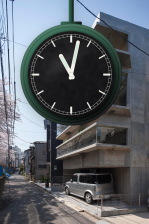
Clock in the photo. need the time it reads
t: 11:02
